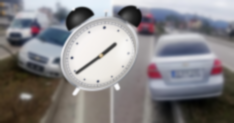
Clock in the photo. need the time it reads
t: 1:39
